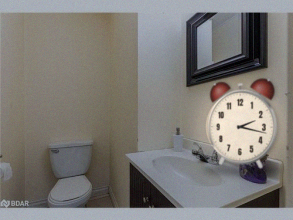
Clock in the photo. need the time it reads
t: 2:17
